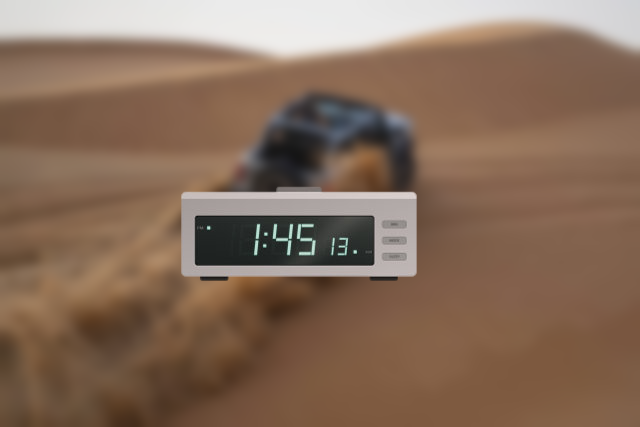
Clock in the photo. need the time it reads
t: 1:45:13
